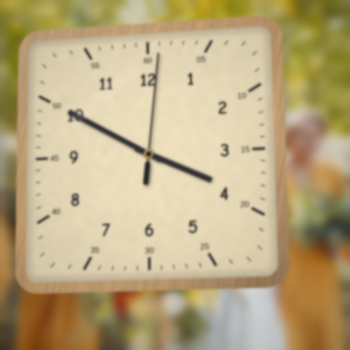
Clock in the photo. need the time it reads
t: 3:50:01
